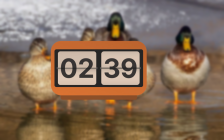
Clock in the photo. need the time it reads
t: 2:39
